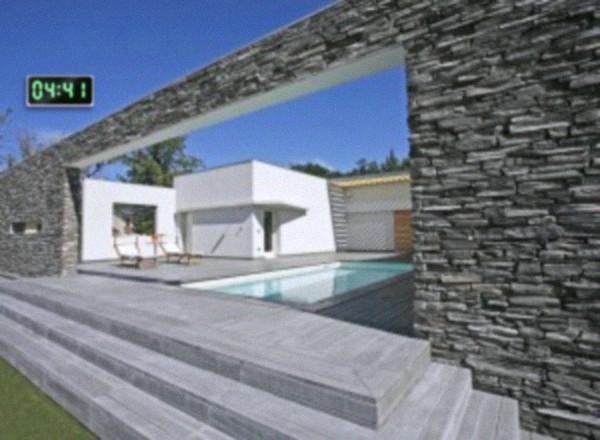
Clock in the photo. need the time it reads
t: 4:41
